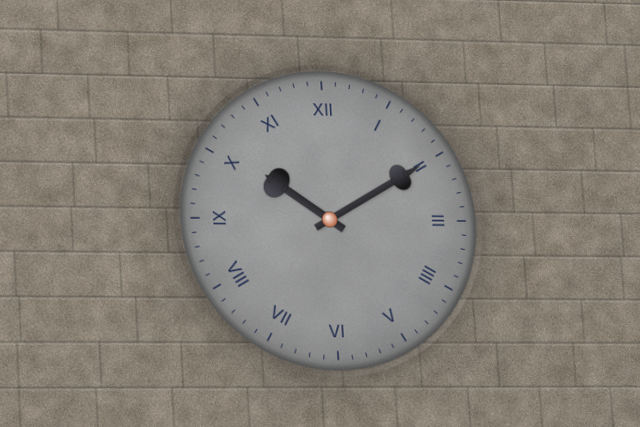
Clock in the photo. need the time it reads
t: 10:10
